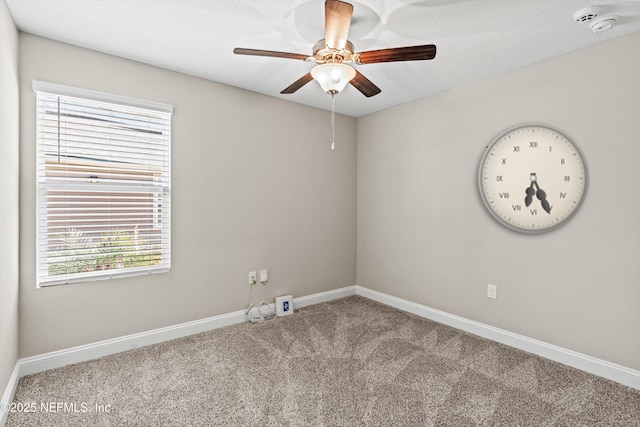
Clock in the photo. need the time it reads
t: 6:26
